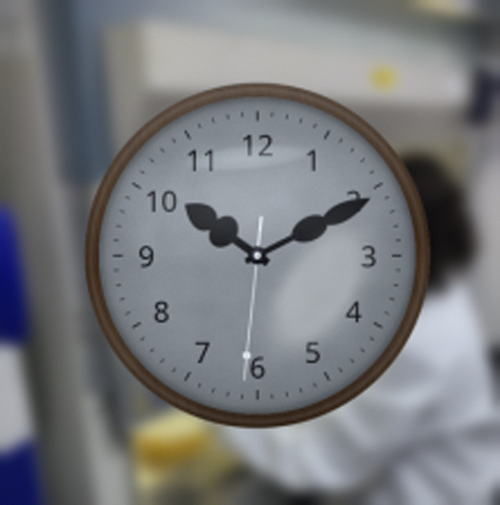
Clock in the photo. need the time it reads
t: 10:10:31
